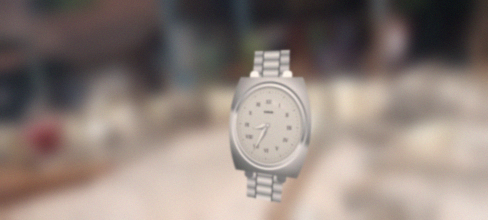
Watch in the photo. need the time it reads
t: 8:35
